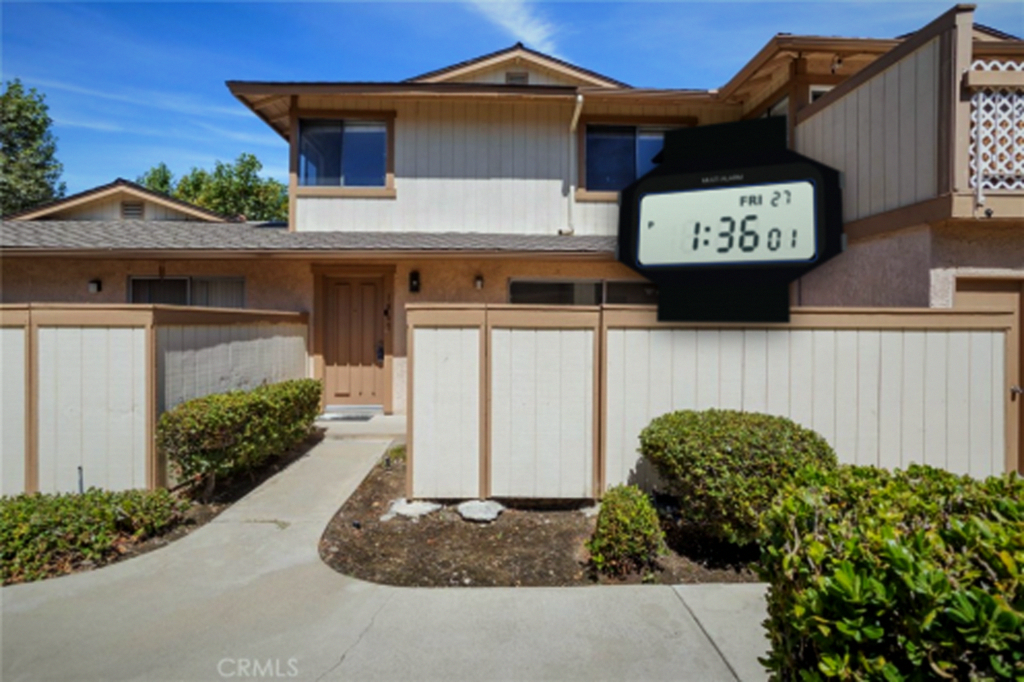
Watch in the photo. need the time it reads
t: 1:36:01
